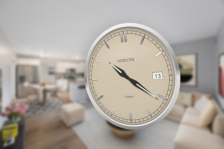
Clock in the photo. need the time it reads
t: 10:21
